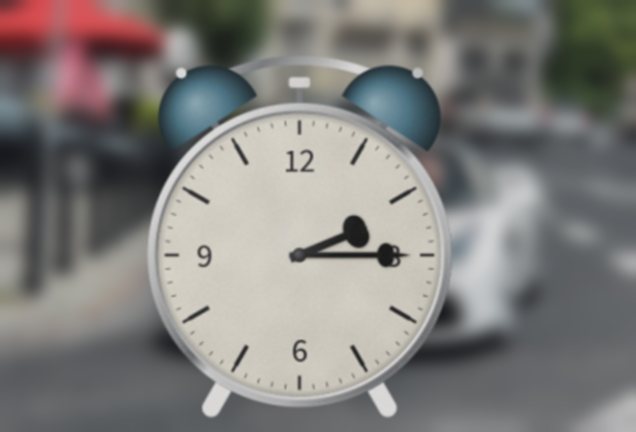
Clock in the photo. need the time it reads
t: 2:15
